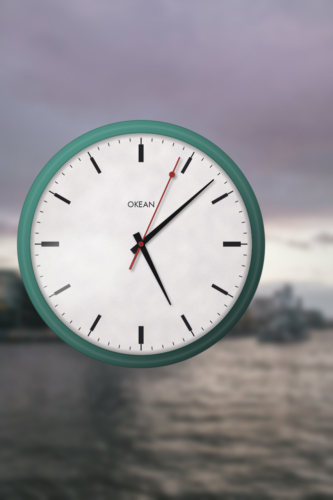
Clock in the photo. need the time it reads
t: 5:08:04
